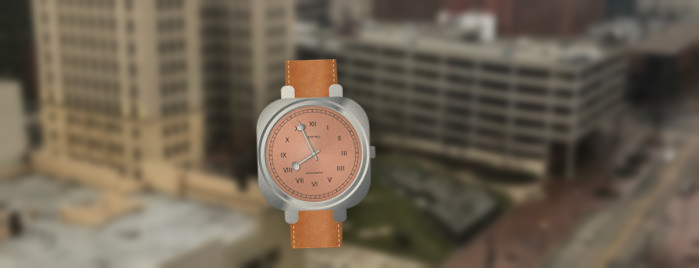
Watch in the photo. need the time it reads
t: 7:56
